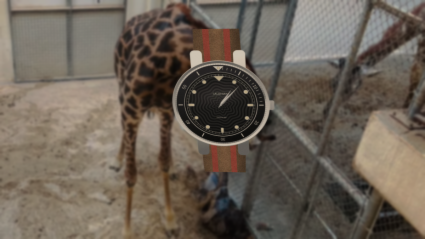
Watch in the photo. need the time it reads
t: 1:07
